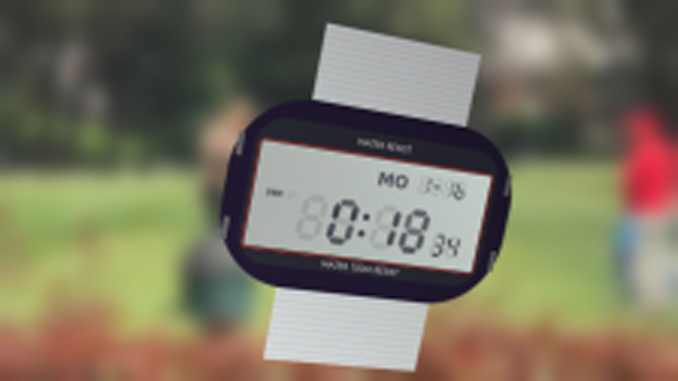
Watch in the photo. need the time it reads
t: 0:18:34
